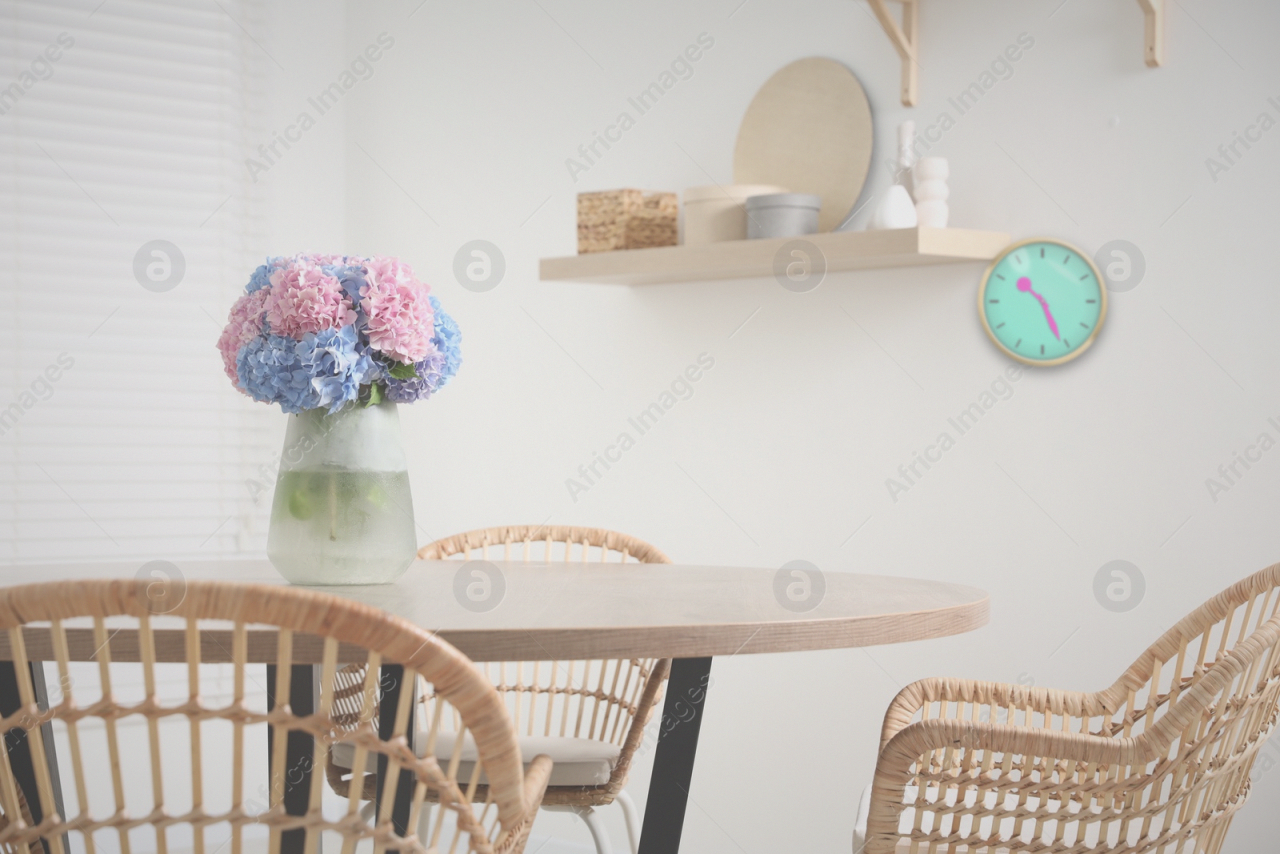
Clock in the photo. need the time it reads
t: 10:26
